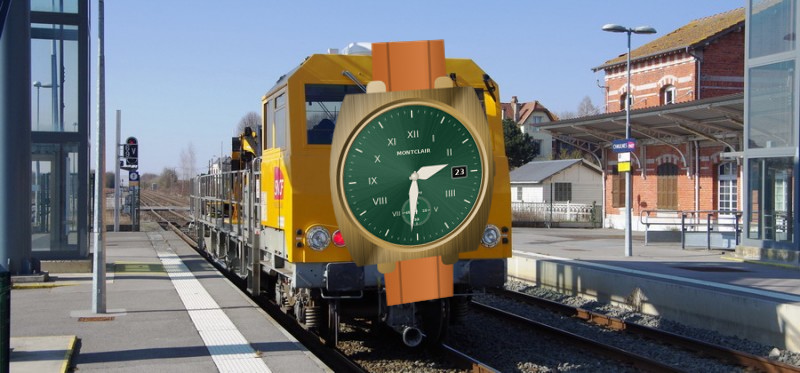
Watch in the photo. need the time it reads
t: 2:31
